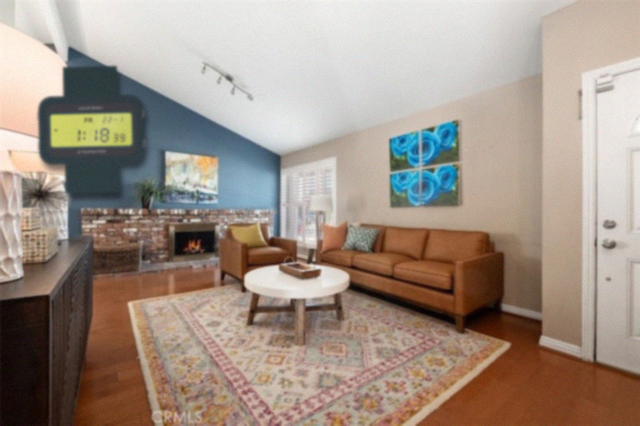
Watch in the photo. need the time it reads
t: 1:18
